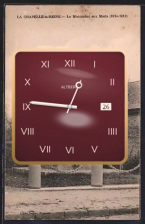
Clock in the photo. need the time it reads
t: 12:46
